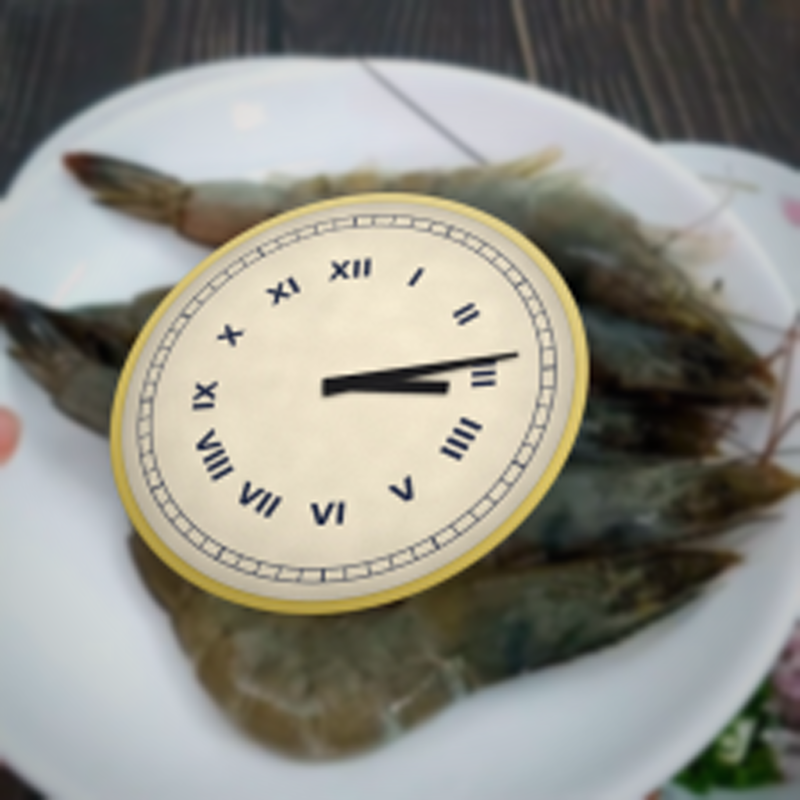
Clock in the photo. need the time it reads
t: 3:14
